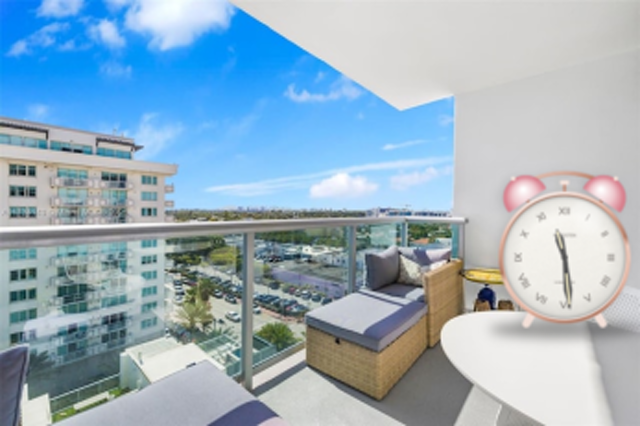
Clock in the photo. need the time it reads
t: 11:29
